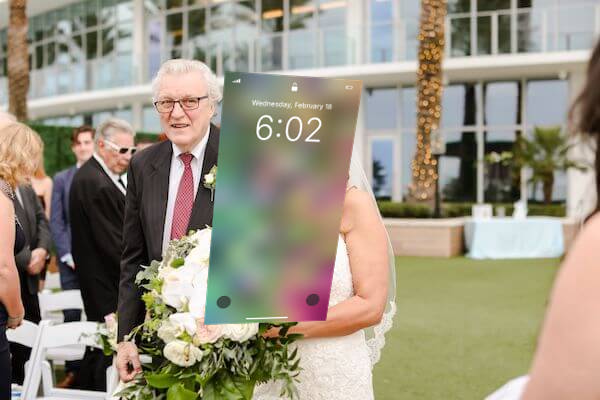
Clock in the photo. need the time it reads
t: 6:02
